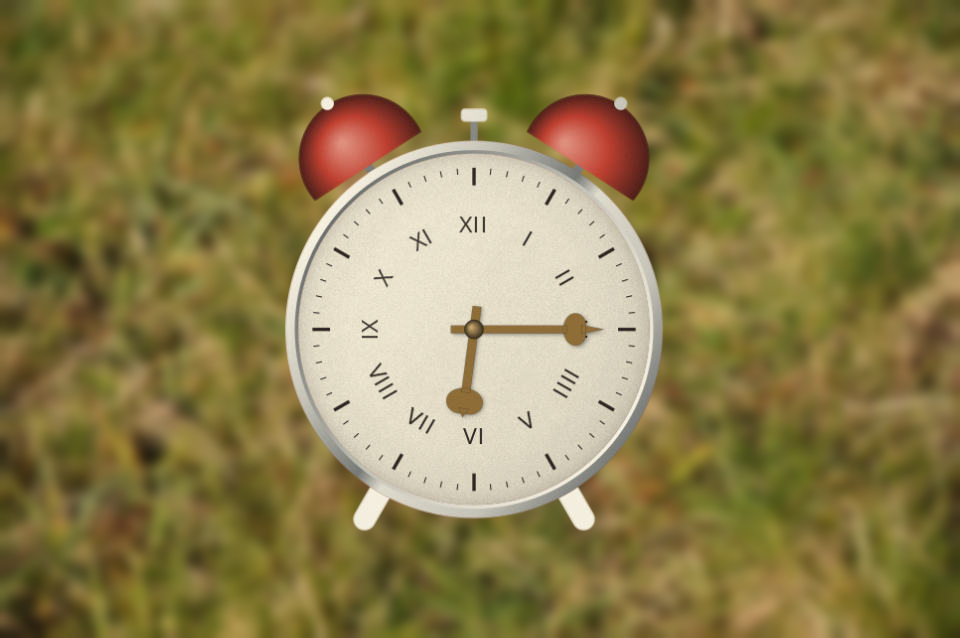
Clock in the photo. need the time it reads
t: 6:15
